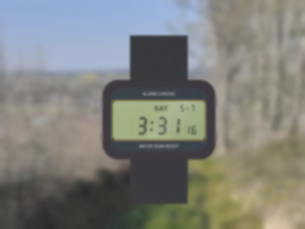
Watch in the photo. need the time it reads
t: 3:31
